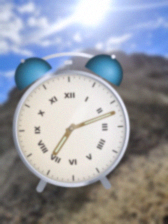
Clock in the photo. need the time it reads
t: 7:12
